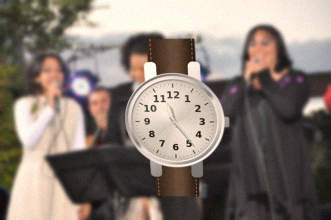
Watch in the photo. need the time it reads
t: 11:24
